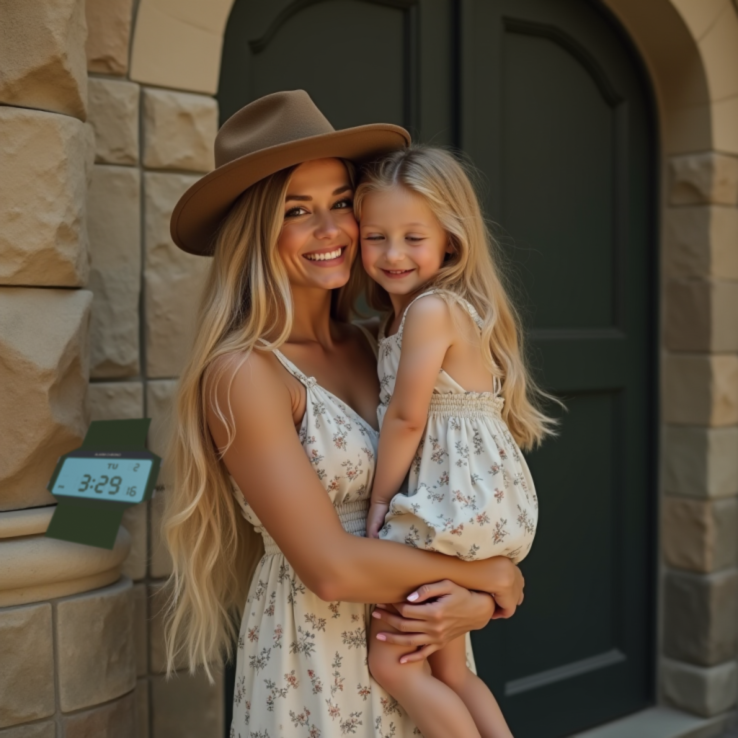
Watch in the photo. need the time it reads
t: 3:29
